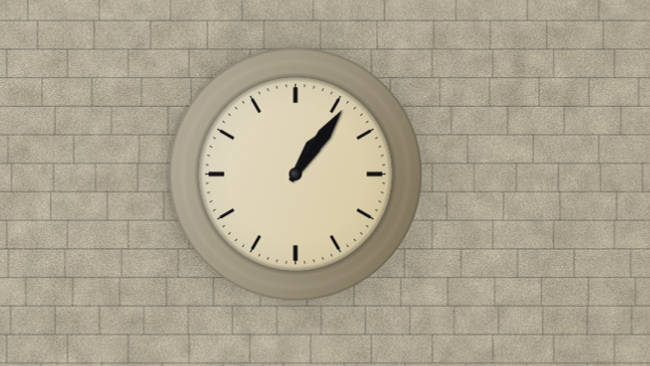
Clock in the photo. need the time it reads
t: 1:06
